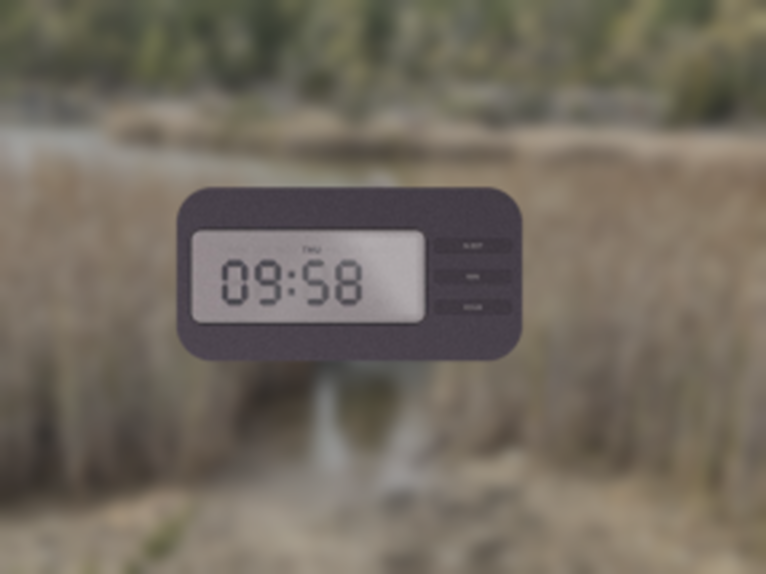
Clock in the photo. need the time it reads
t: 9:58
